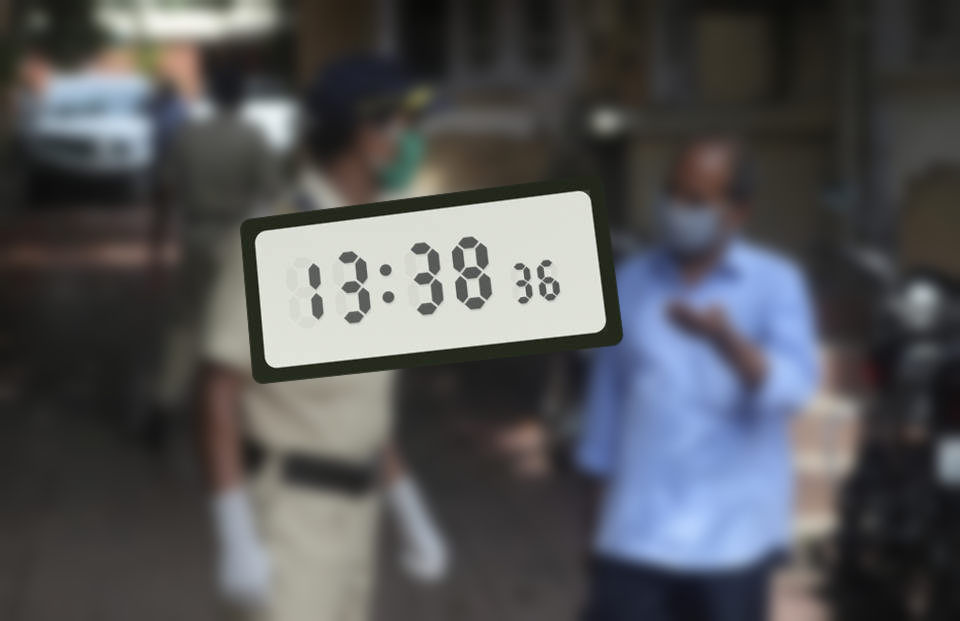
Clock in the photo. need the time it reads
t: 13:38:36
